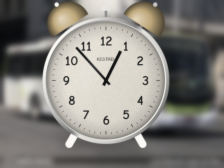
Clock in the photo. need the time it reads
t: 12:53
